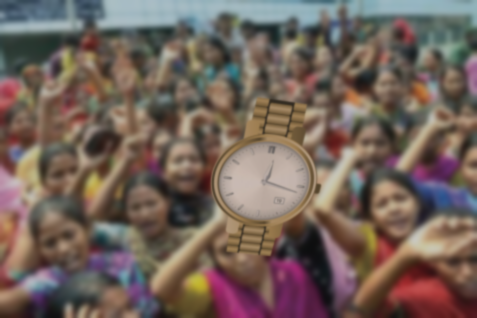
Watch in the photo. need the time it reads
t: 12:17
